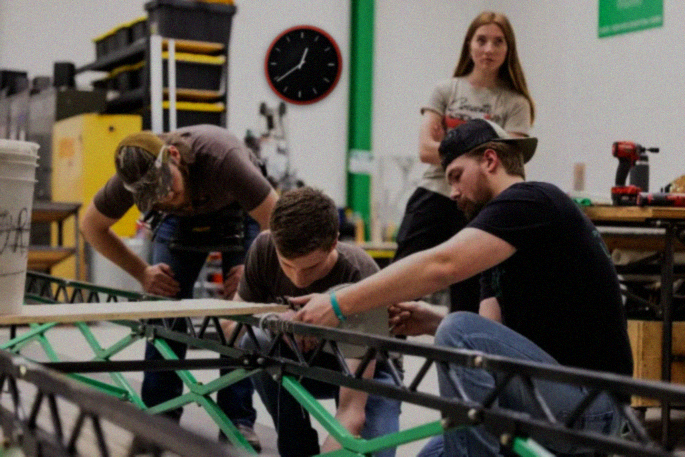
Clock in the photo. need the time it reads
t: 12:39
